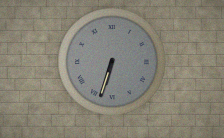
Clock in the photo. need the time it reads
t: 6:33
